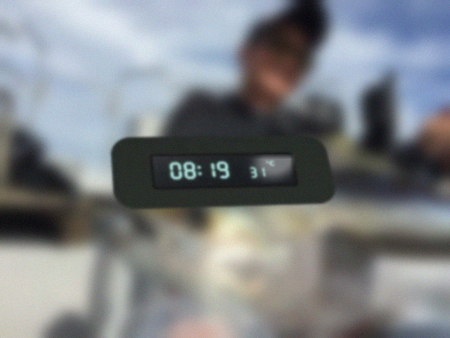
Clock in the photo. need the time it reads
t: 8:19
